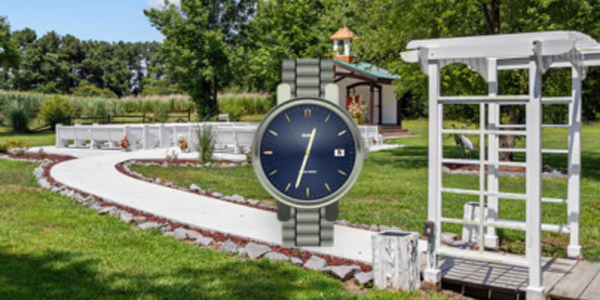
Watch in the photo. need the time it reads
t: 12:33
